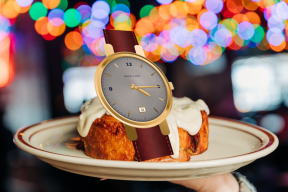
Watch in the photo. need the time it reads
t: 4:15
